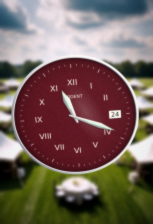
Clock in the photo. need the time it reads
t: 11:19
